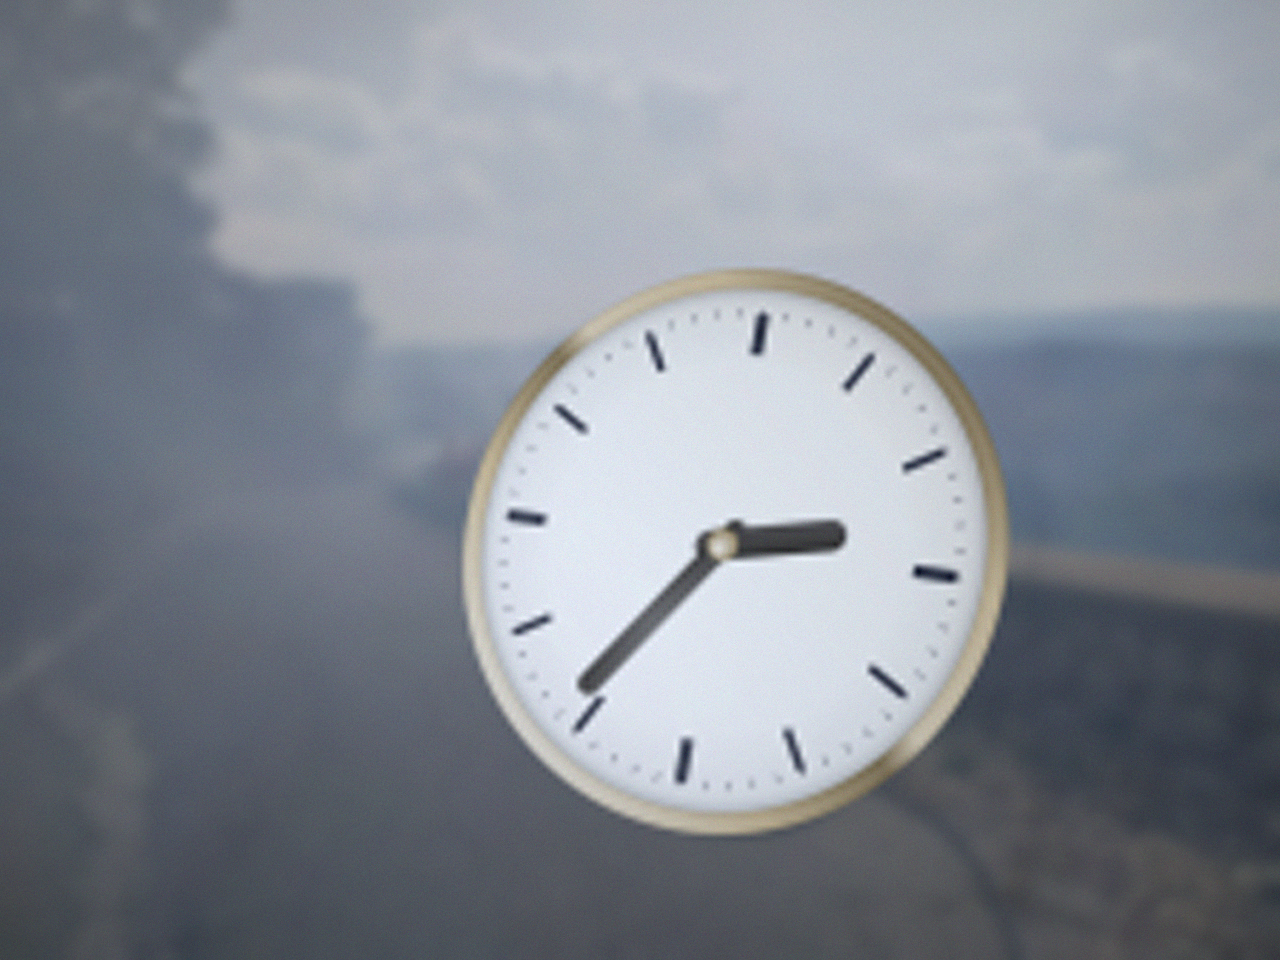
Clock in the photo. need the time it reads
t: 2:36
